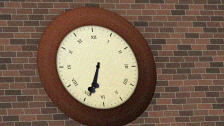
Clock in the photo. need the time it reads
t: 6:34
